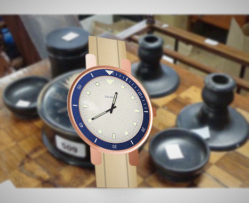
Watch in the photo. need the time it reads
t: 12:40
